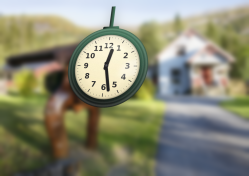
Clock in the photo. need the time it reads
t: 12:28
